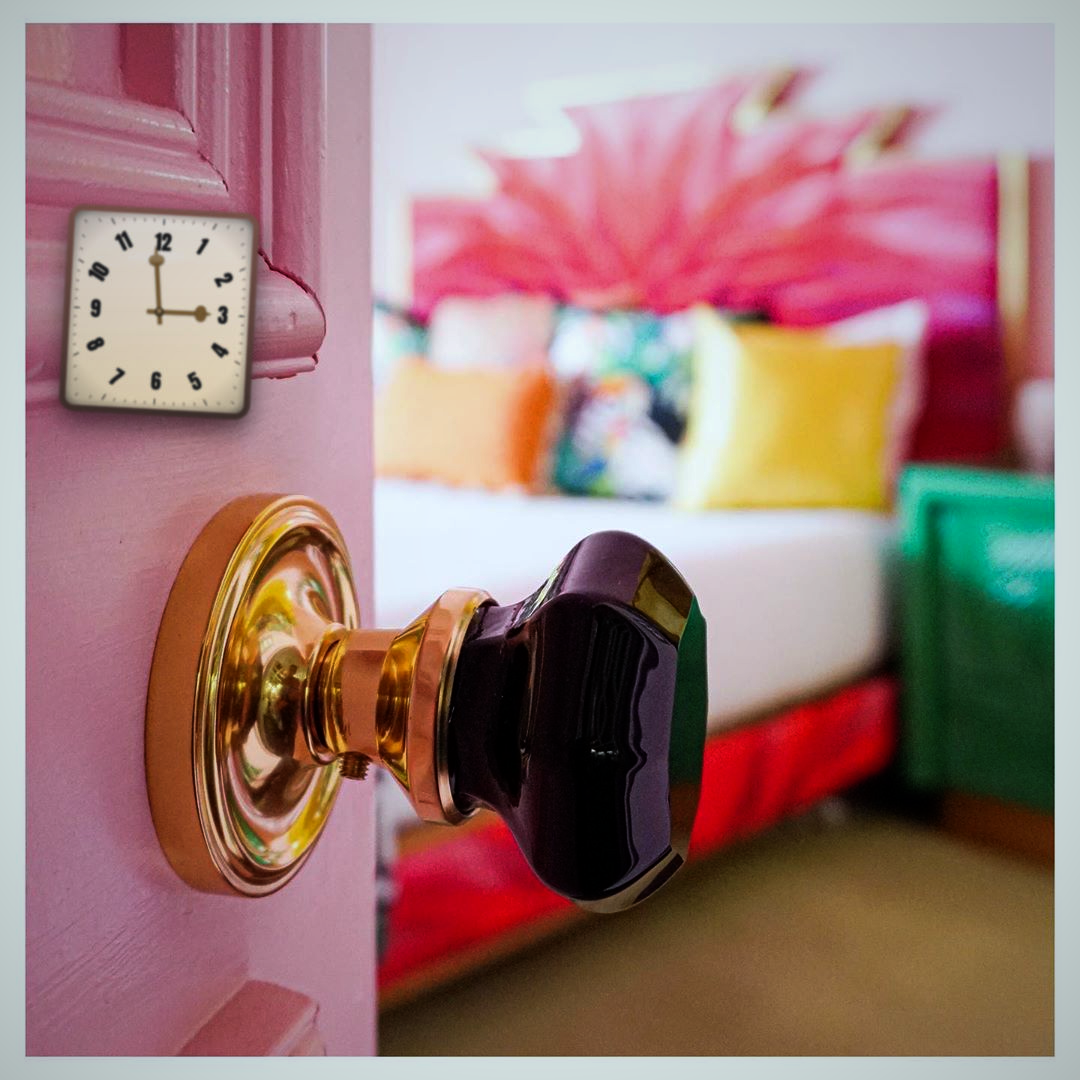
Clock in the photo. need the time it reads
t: 2:59
